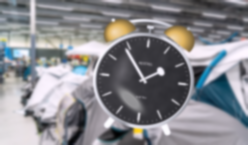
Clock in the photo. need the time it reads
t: 1:54
